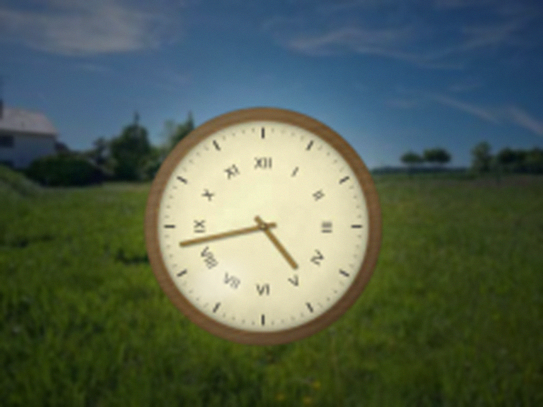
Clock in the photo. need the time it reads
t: 4:43
